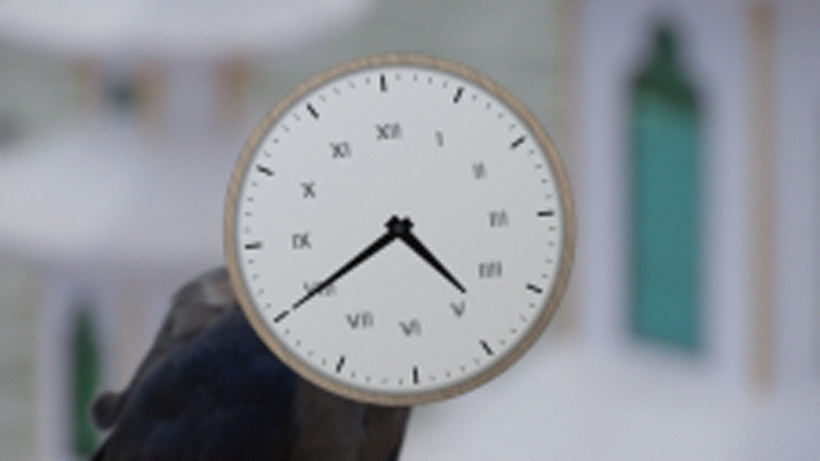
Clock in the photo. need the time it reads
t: 4:40
